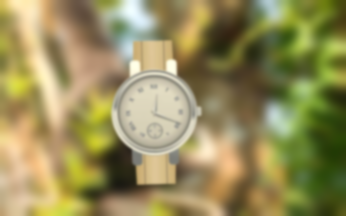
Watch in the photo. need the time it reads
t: 12:19
